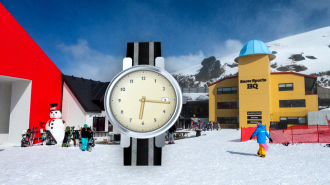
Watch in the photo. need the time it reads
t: 6:16
